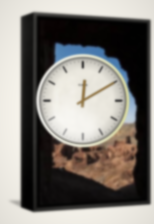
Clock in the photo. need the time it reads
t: 12:10
